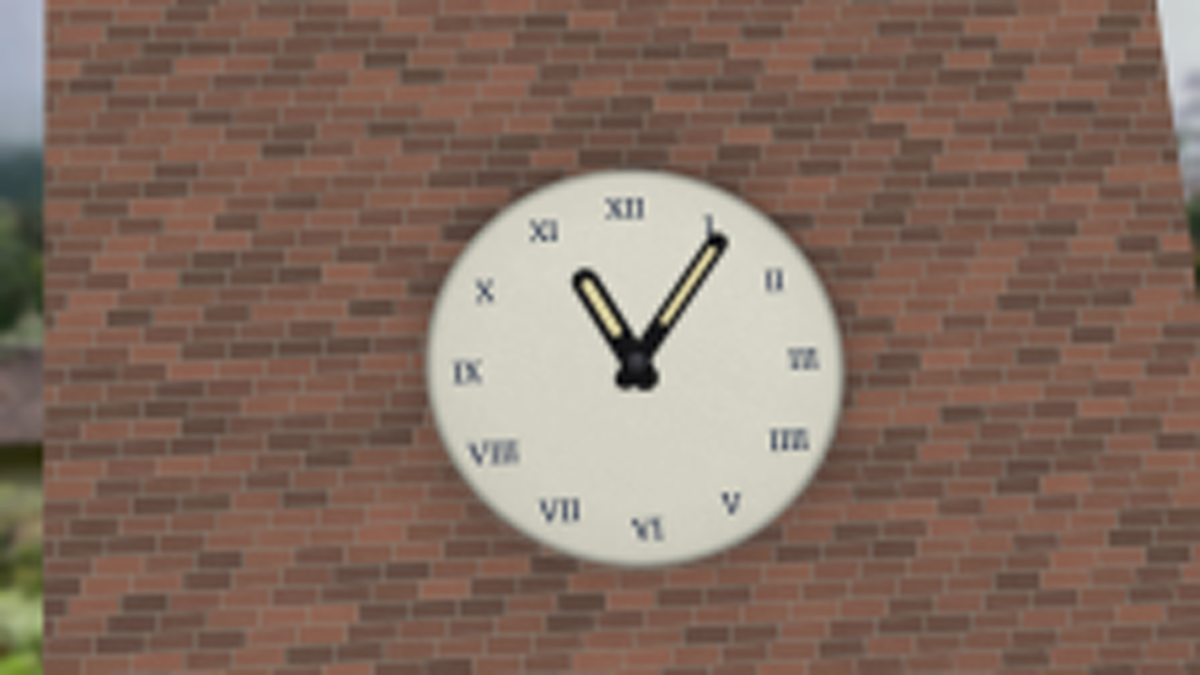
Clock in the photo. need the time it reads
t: 11:06
